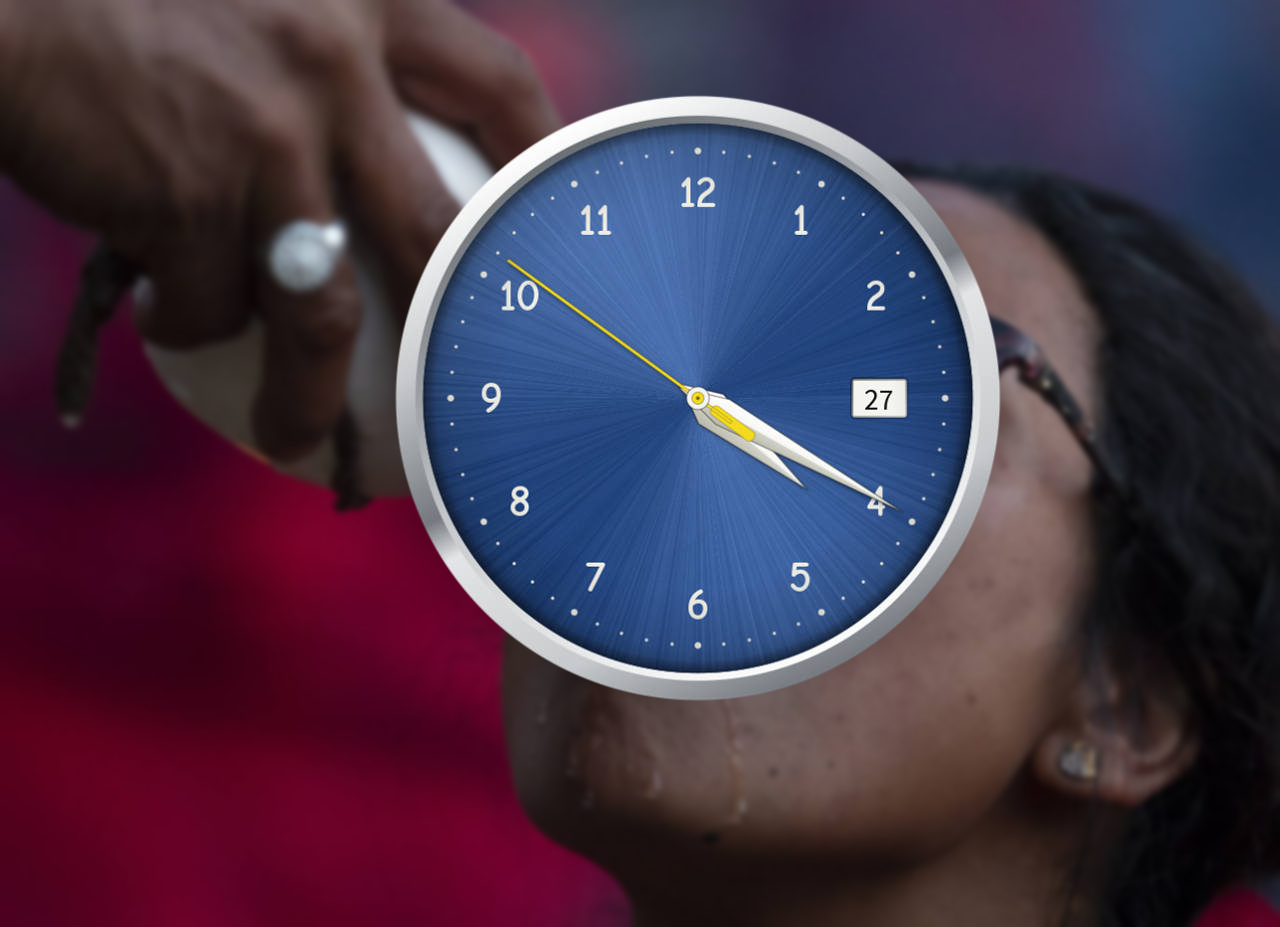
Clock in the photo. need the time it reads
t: 4:19:51
